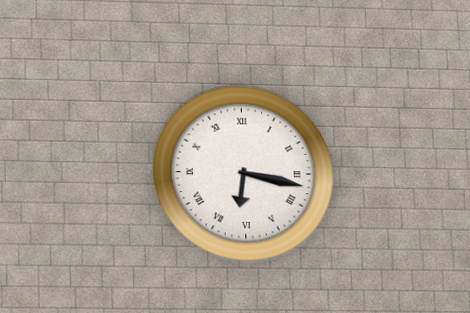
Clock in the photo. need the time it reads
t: 6:17
